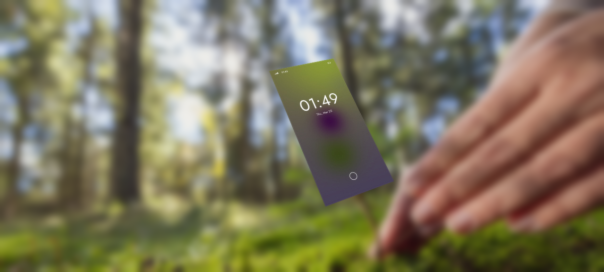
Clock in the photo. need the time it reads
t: 1:49
